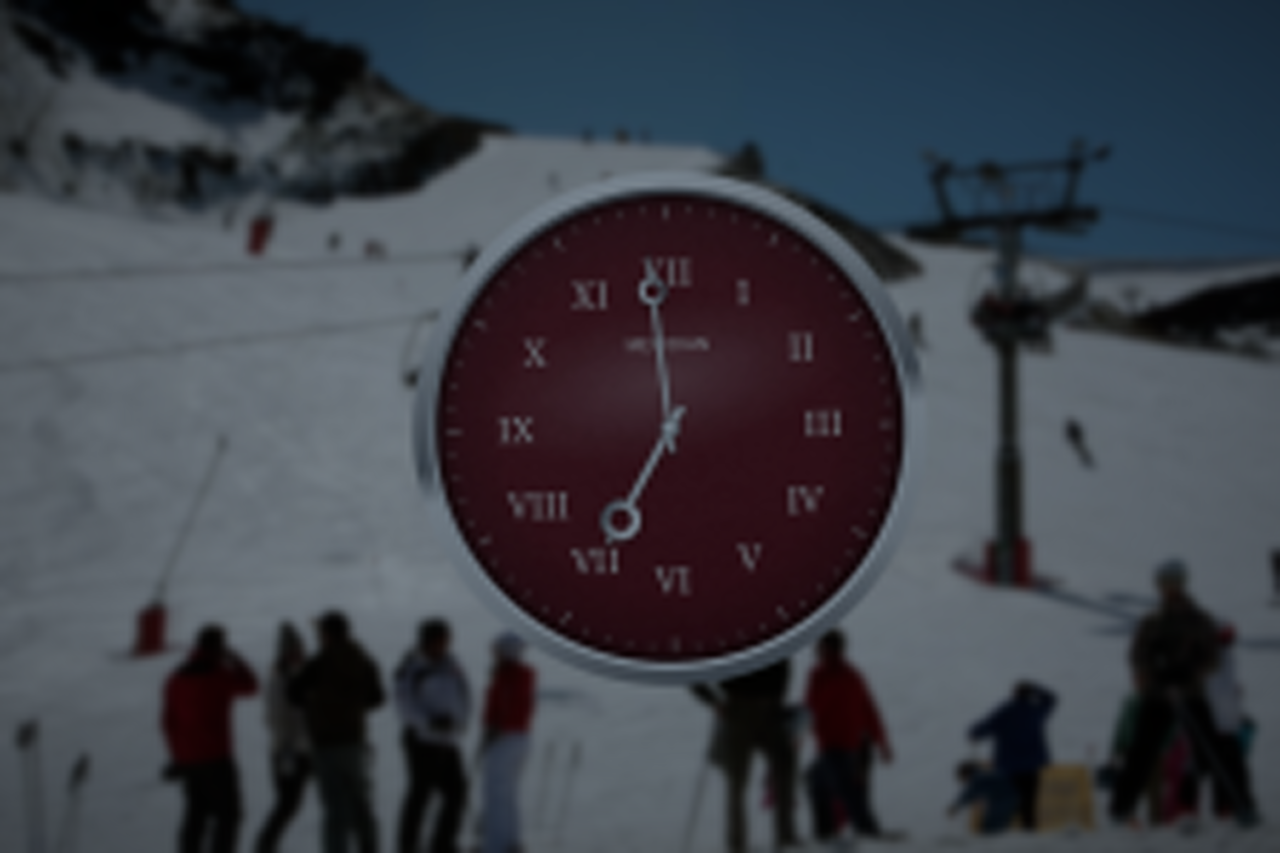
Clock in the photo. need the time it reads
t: 6:59
